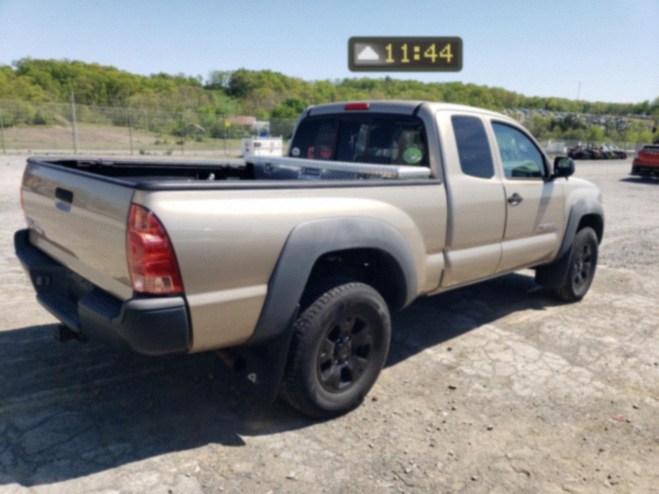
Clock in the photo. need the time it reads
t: 11:44
